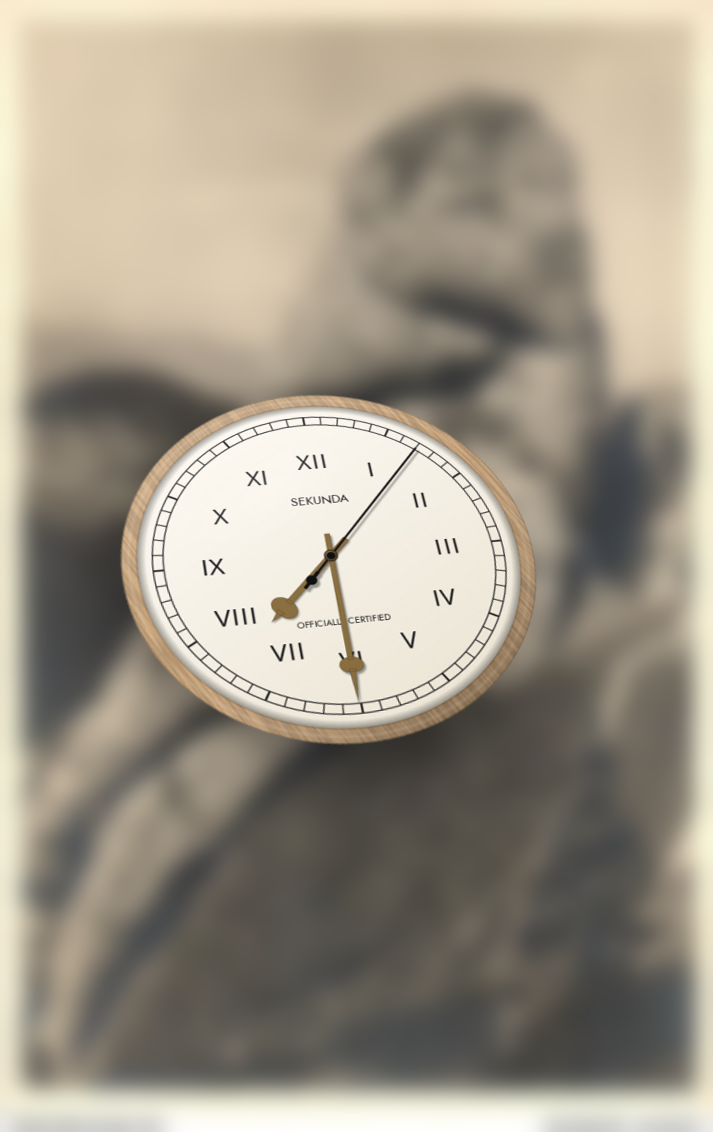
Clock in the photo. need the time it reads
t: 7:30:07
